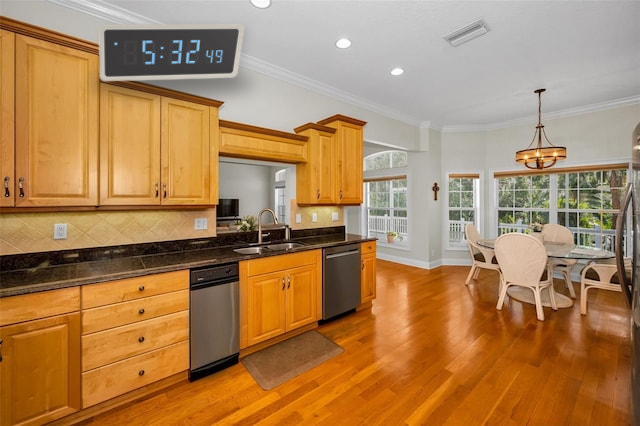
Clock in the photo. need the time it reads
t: 5:32:49
